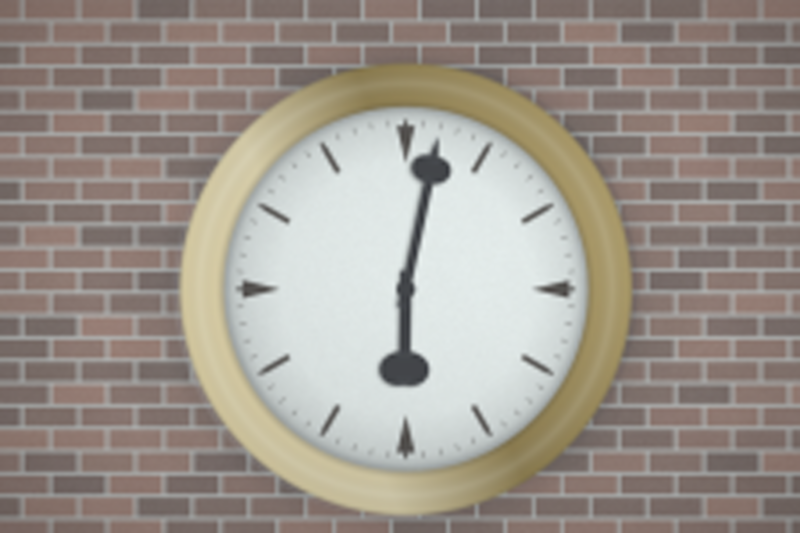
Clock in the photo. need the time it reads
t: 6:02
